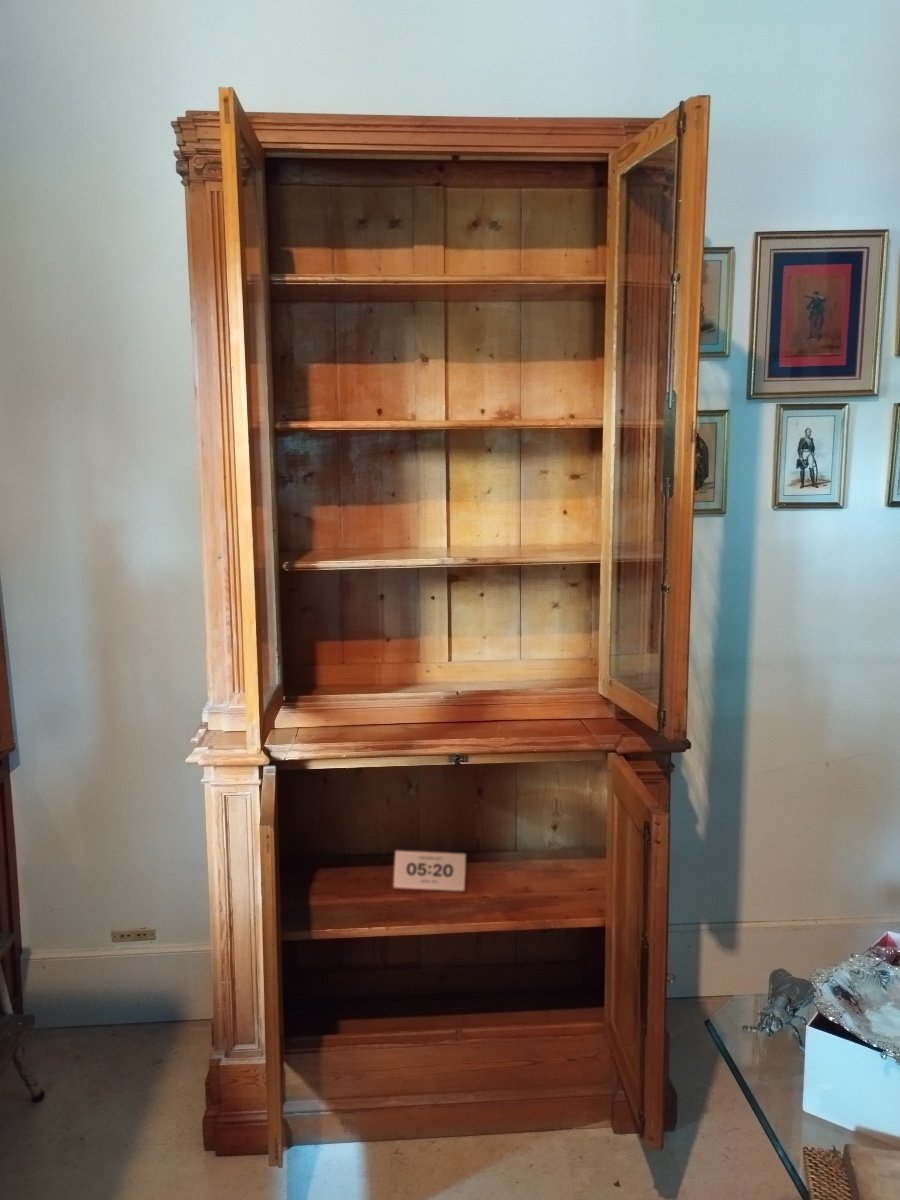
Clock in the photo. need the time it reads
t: 5:20
